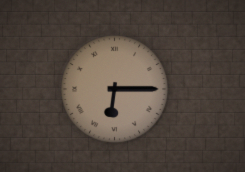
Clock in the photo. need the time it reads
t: 6:15
